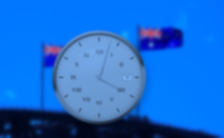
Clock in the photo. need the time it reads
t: 4:03
